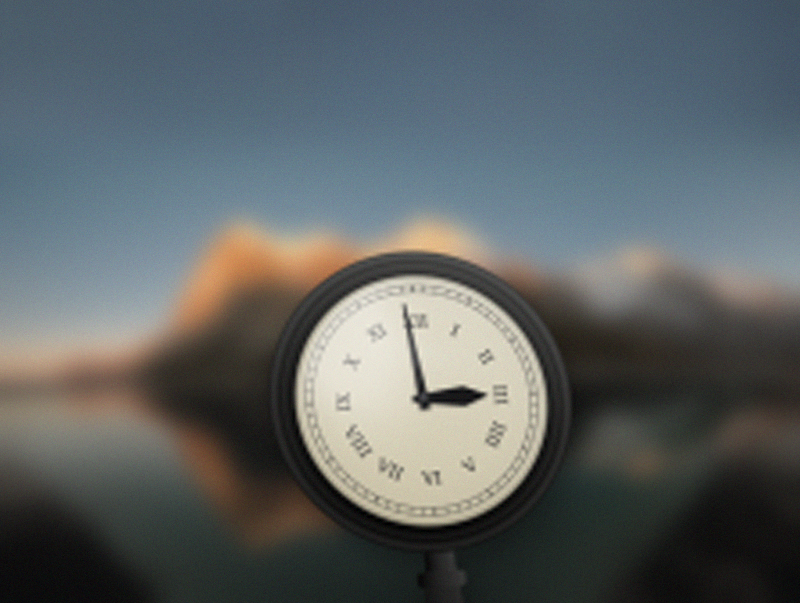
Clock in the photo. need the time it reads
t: 2:59
